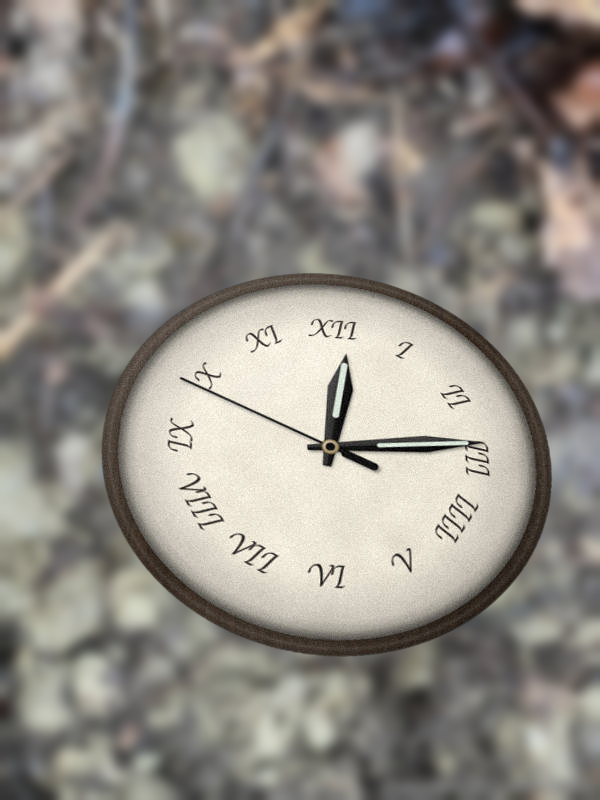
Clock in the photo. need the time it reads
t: 12:13:49
